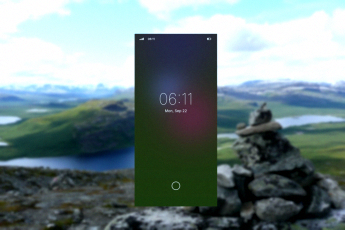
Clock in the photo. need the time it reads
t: 6:11
